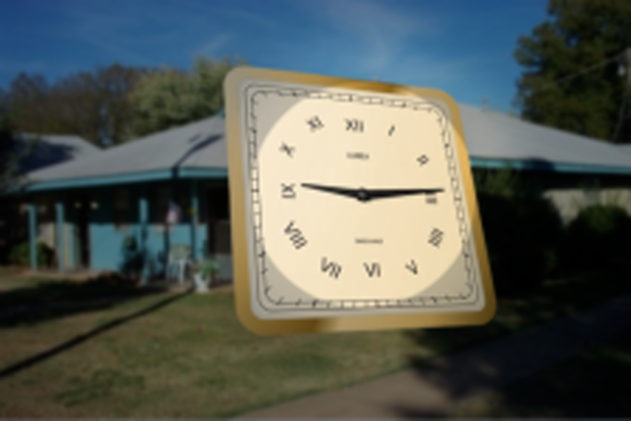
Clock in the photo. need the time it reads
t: 9:14
